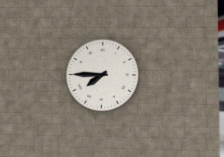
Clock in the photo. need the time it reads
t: 7:45
